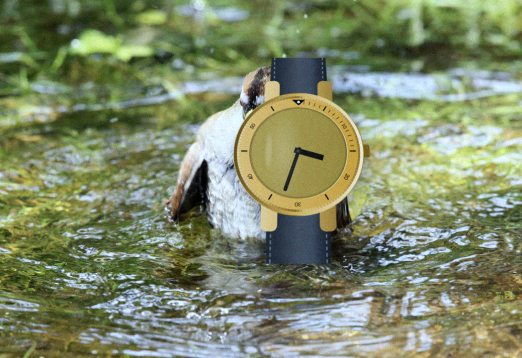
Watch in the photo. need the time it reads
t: 3:33
